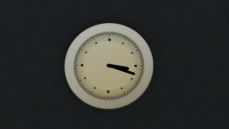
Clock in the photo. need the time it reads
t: 3:18
